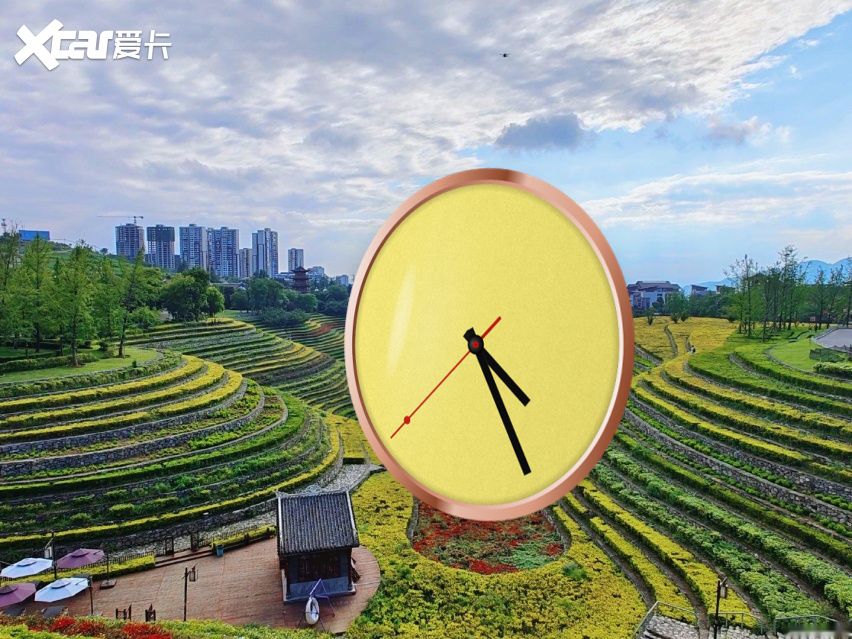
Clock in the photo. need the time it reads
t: 4:25:38
